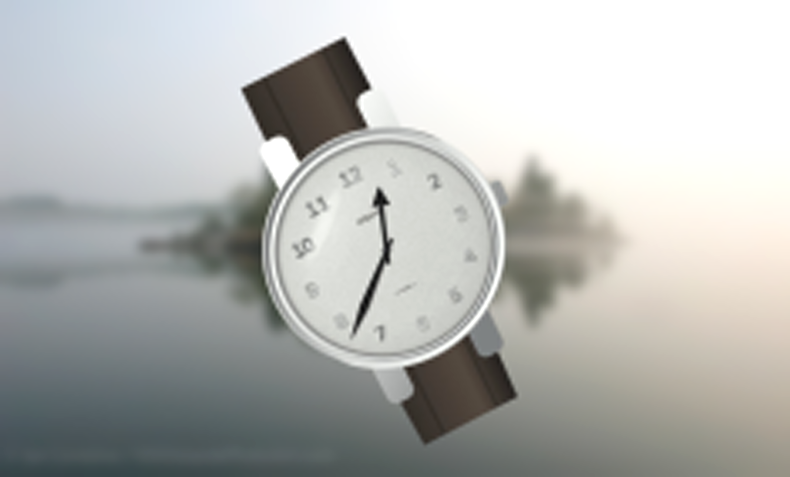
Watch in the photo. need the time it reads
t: 12:38
